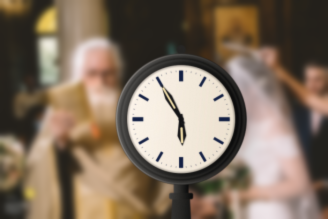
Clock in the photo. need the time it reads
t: 5:55
